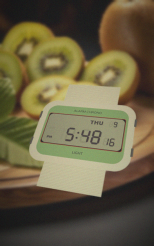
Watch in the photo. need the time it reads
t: 5:48:16
